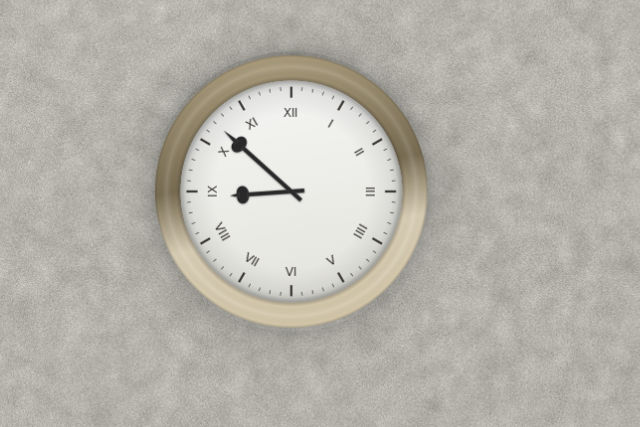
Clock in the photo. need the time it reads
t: 8:52
